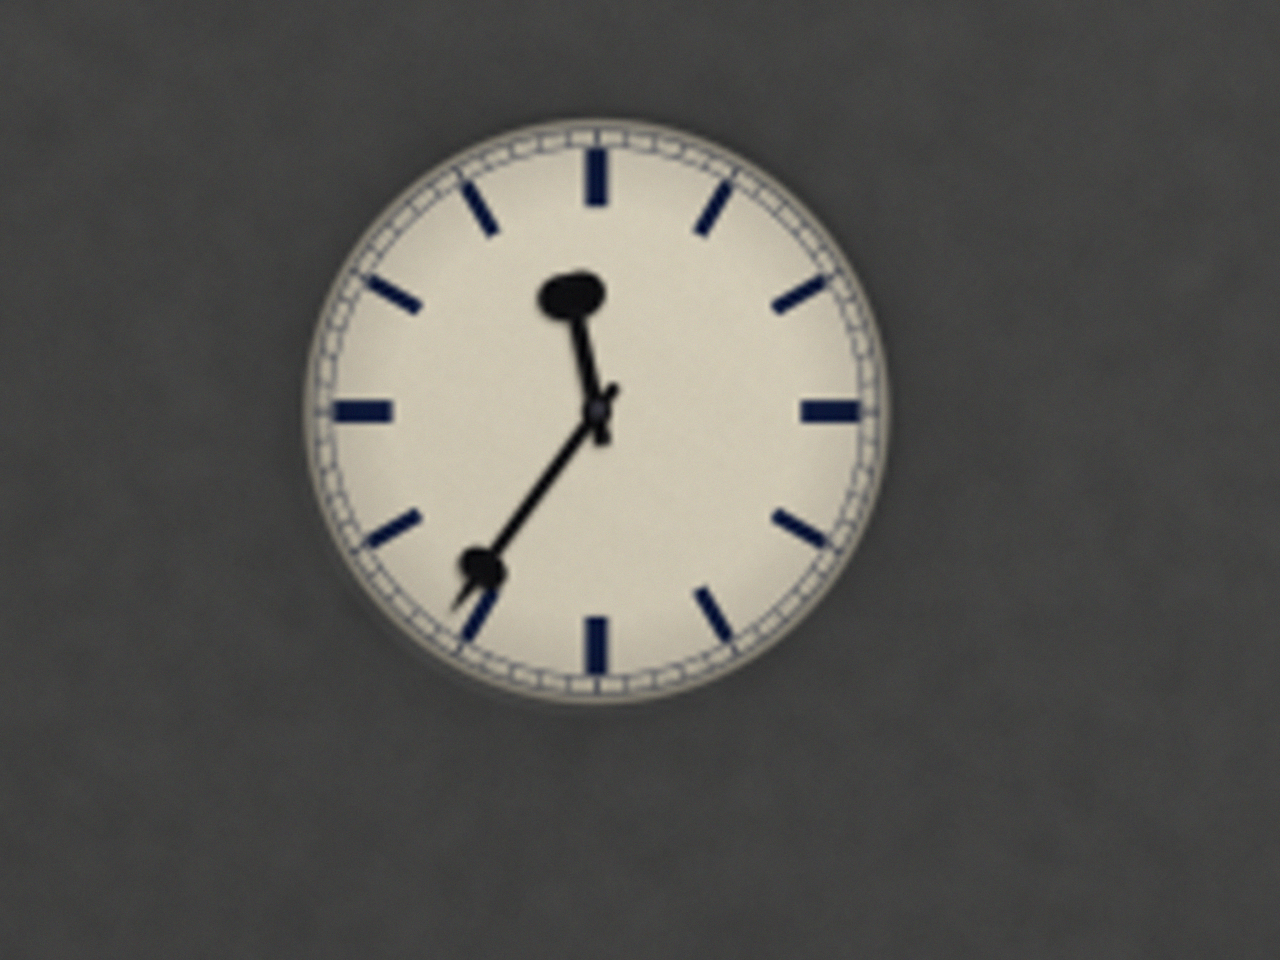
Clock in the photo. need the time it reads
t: 11:36
